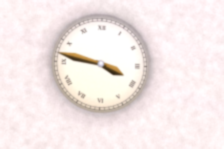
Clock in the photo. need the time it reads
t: 3:47
